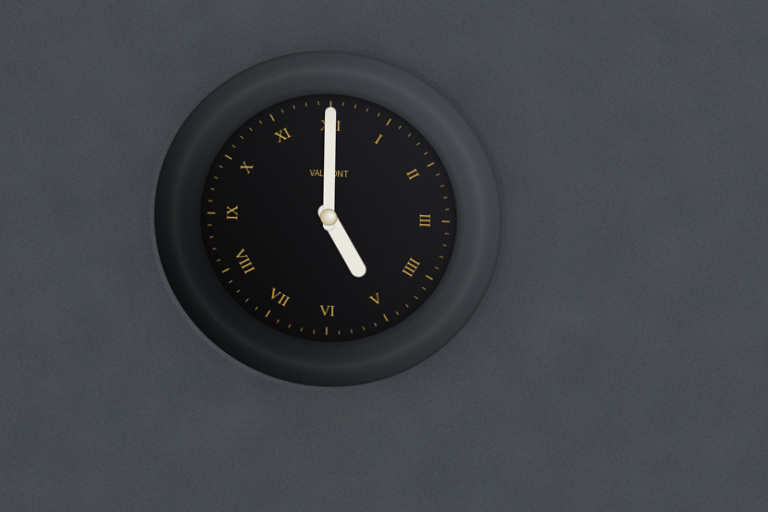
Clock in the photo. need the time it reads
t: 5:00
